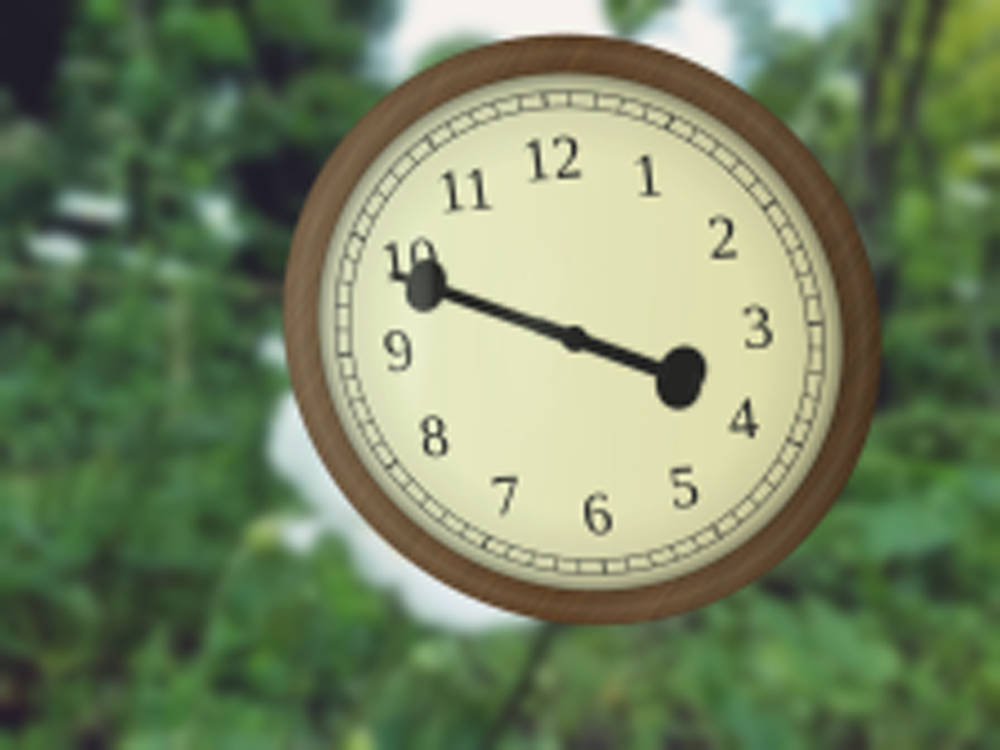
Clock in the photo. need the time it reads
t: 3:49
